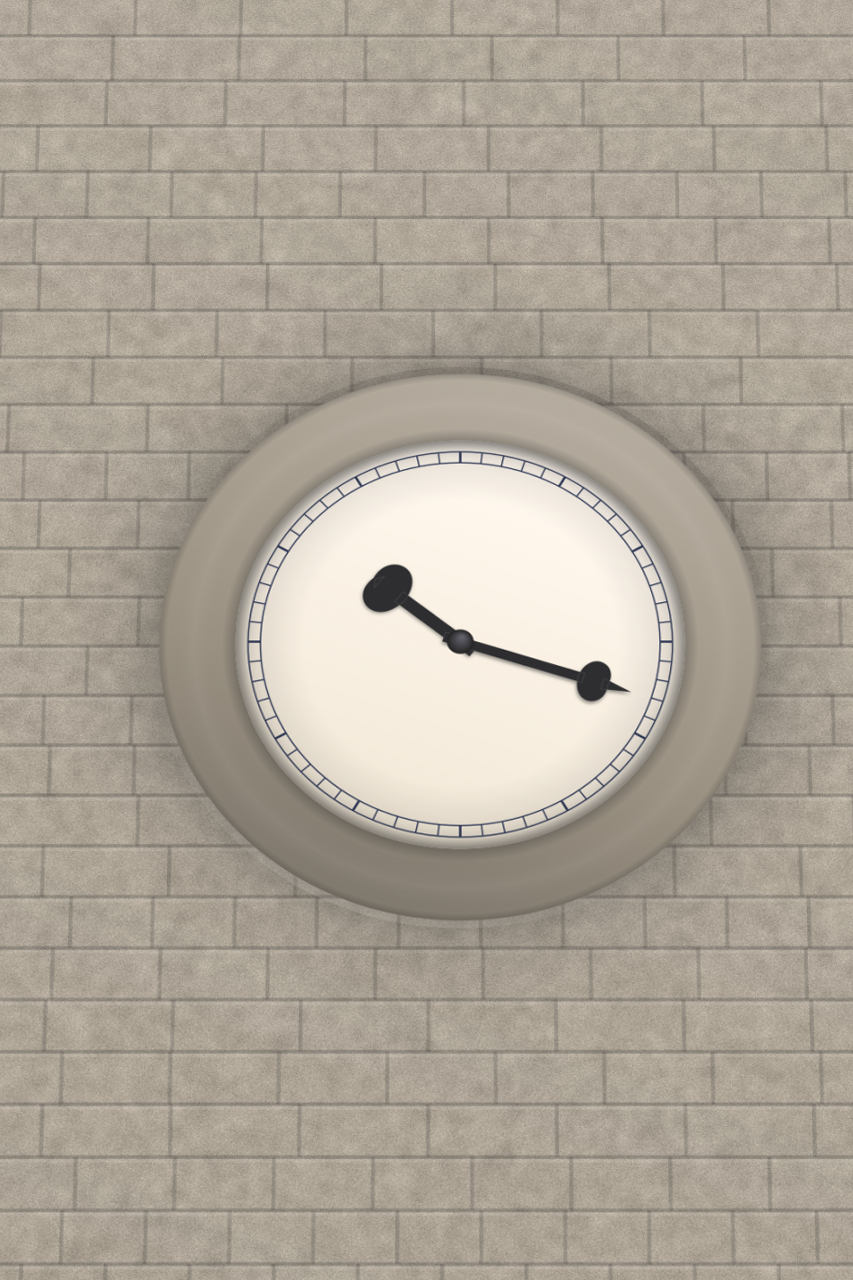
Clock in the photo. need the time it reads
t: 10:18
